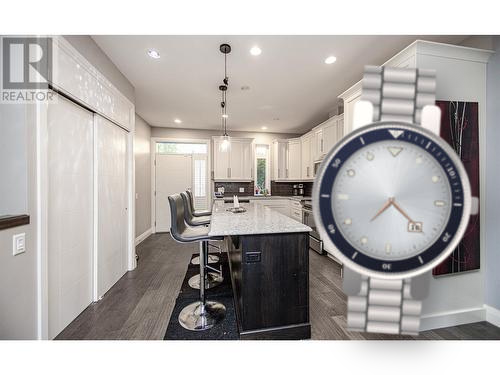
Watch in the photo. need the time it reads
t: 7:22
